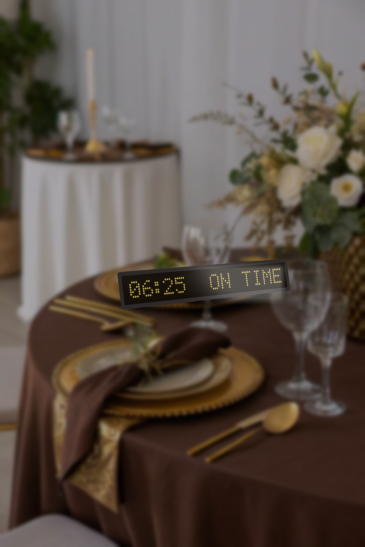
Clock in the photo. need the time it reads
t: 6:25
